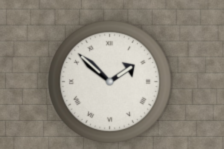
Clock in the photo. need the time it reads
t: 1:52
